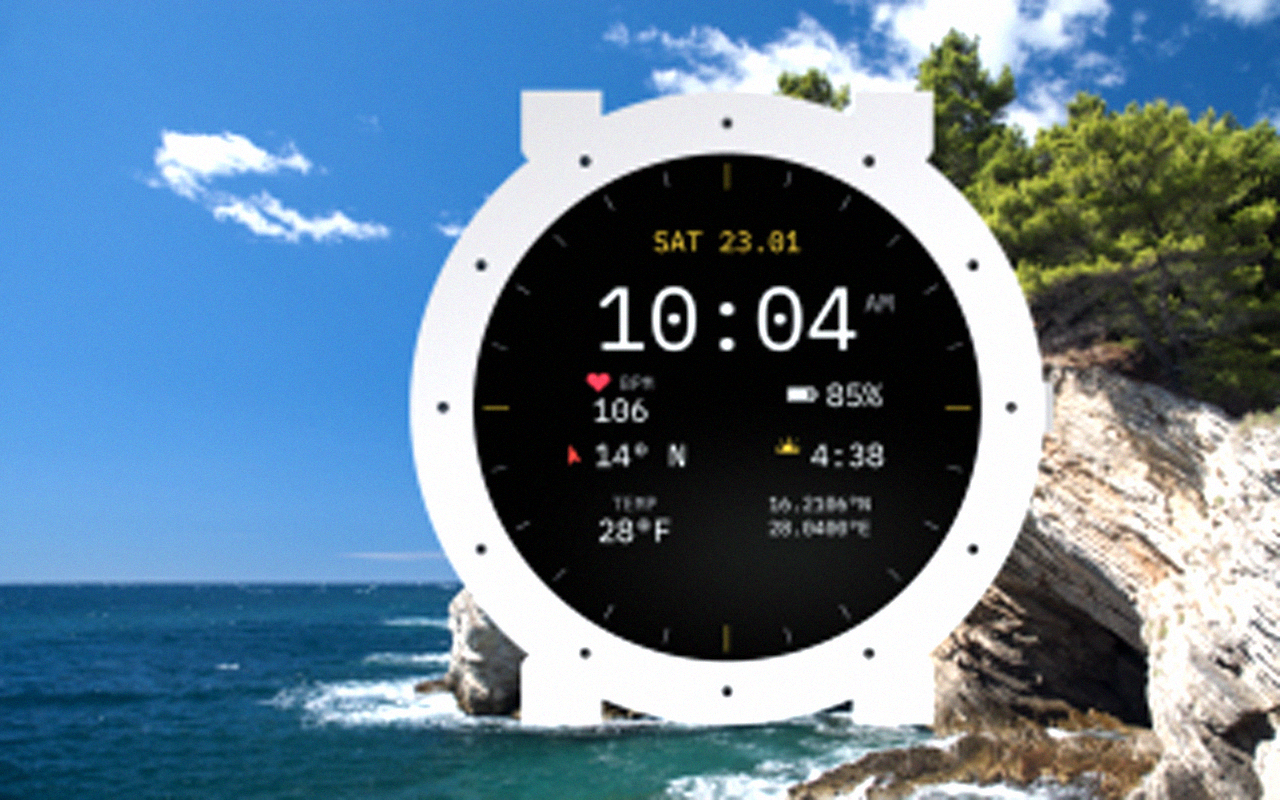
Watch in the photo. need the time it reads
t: 10:04
